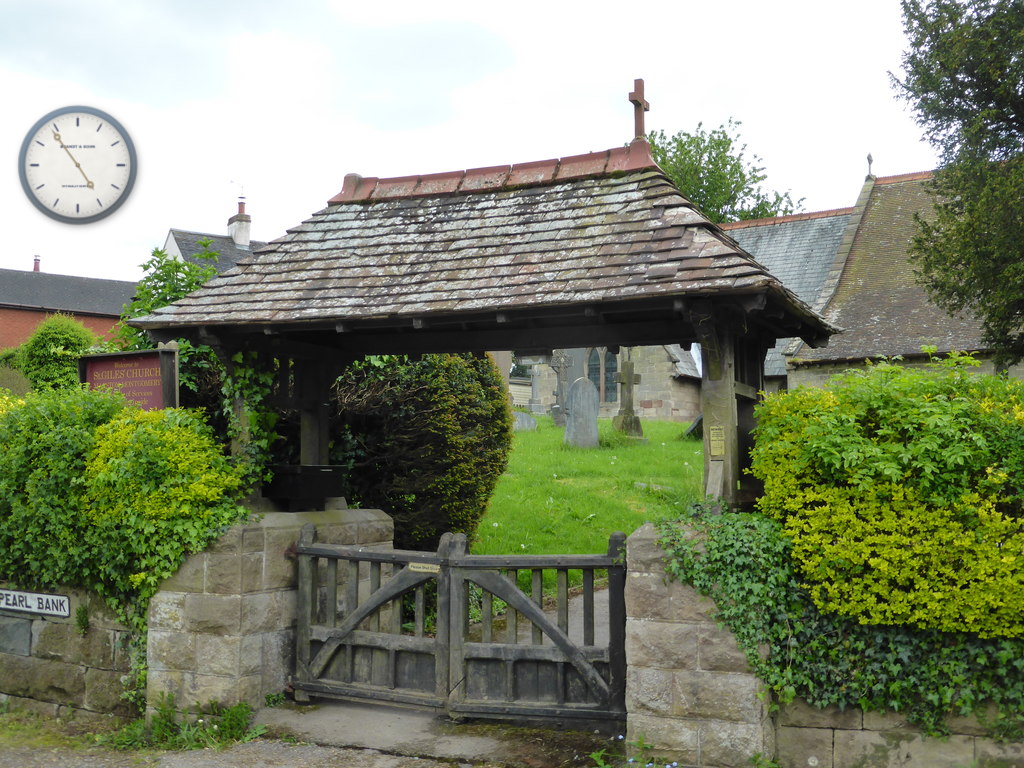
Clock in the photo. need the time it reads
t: 4:54
